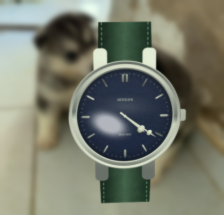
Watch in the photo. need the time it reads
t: 4:21
